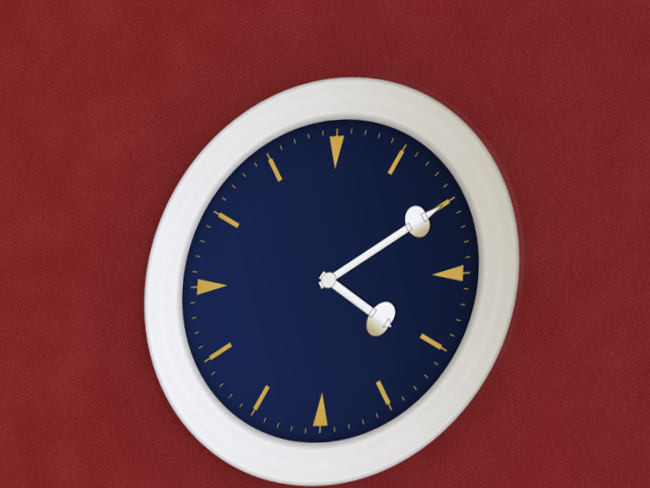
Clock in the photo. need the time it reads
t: 4:10
